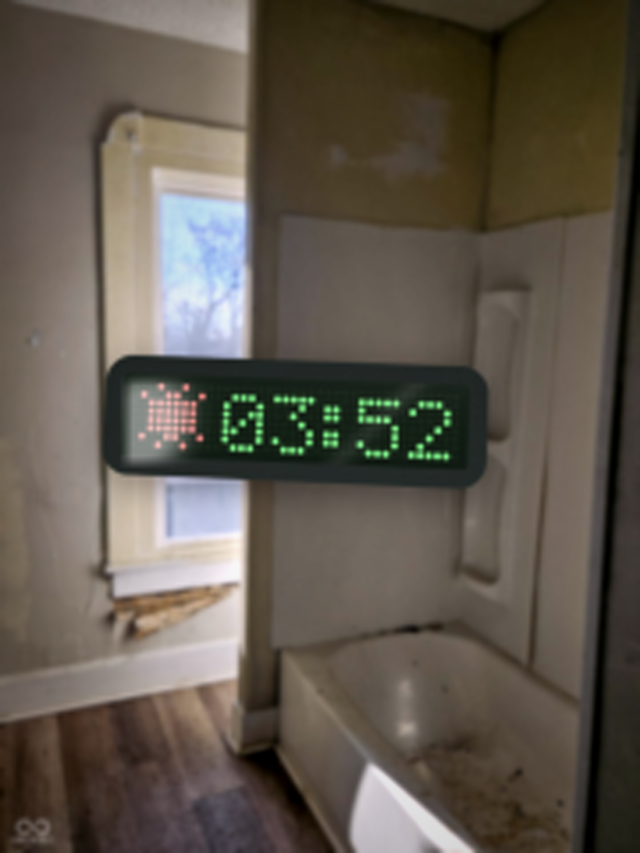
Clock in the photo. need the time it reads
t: 3:52
